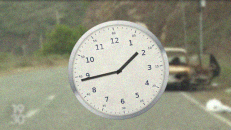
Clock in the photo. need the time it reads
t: 1:44
